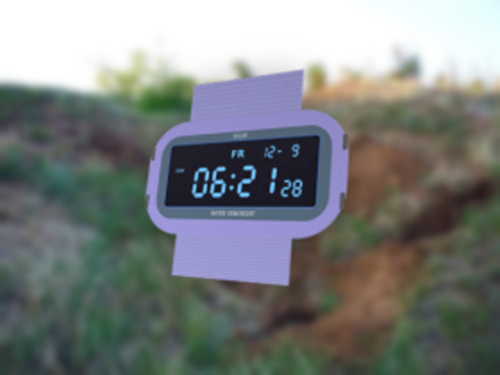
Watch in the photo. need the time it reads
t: 6:21:28
